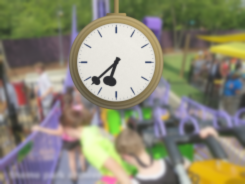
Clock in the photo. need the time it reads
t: 6:38
